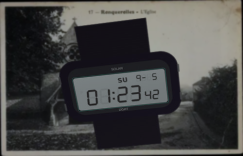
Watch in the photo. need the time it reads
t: 1:23:42
